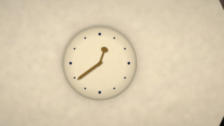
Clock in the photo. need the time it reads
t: 12:39
